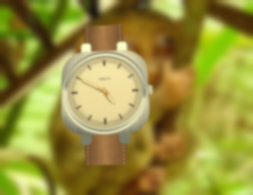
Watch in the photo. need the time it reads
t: 4:50
